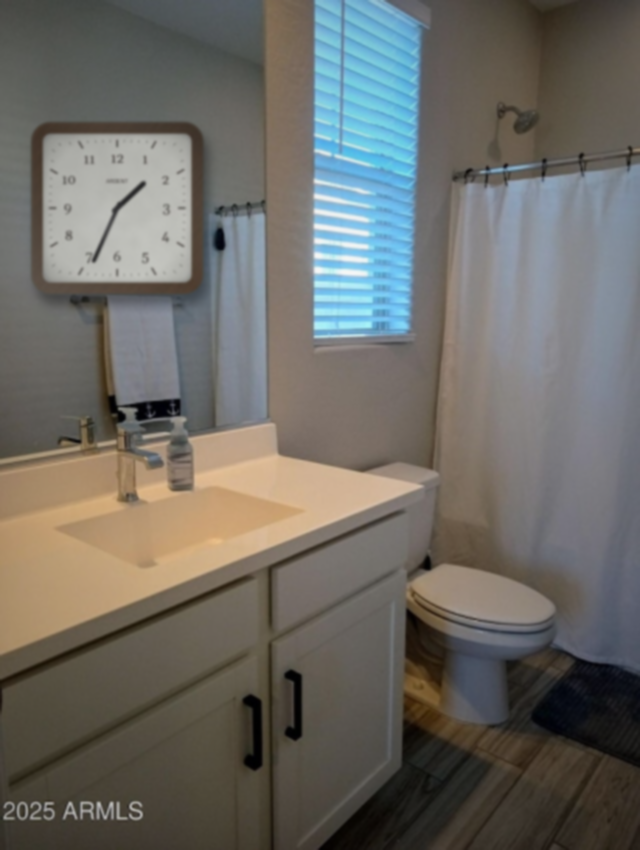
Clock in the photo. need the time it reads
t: 1:34
